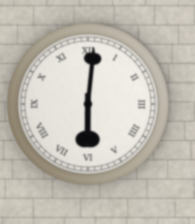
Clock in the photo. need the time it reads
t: 6:01
